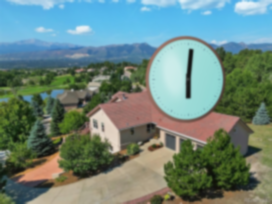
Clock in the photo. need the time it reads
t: 6:01
